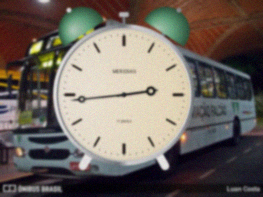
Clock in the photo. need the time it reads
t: 2:44
